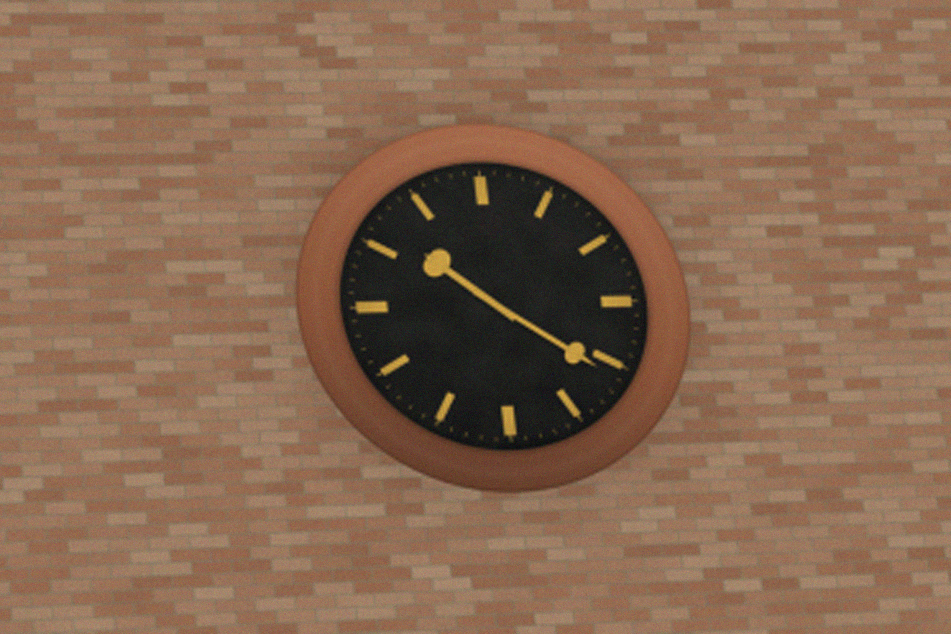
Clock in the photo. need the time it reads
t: 10:21
